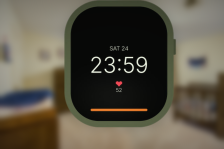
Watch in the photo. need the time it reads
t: 23:59
